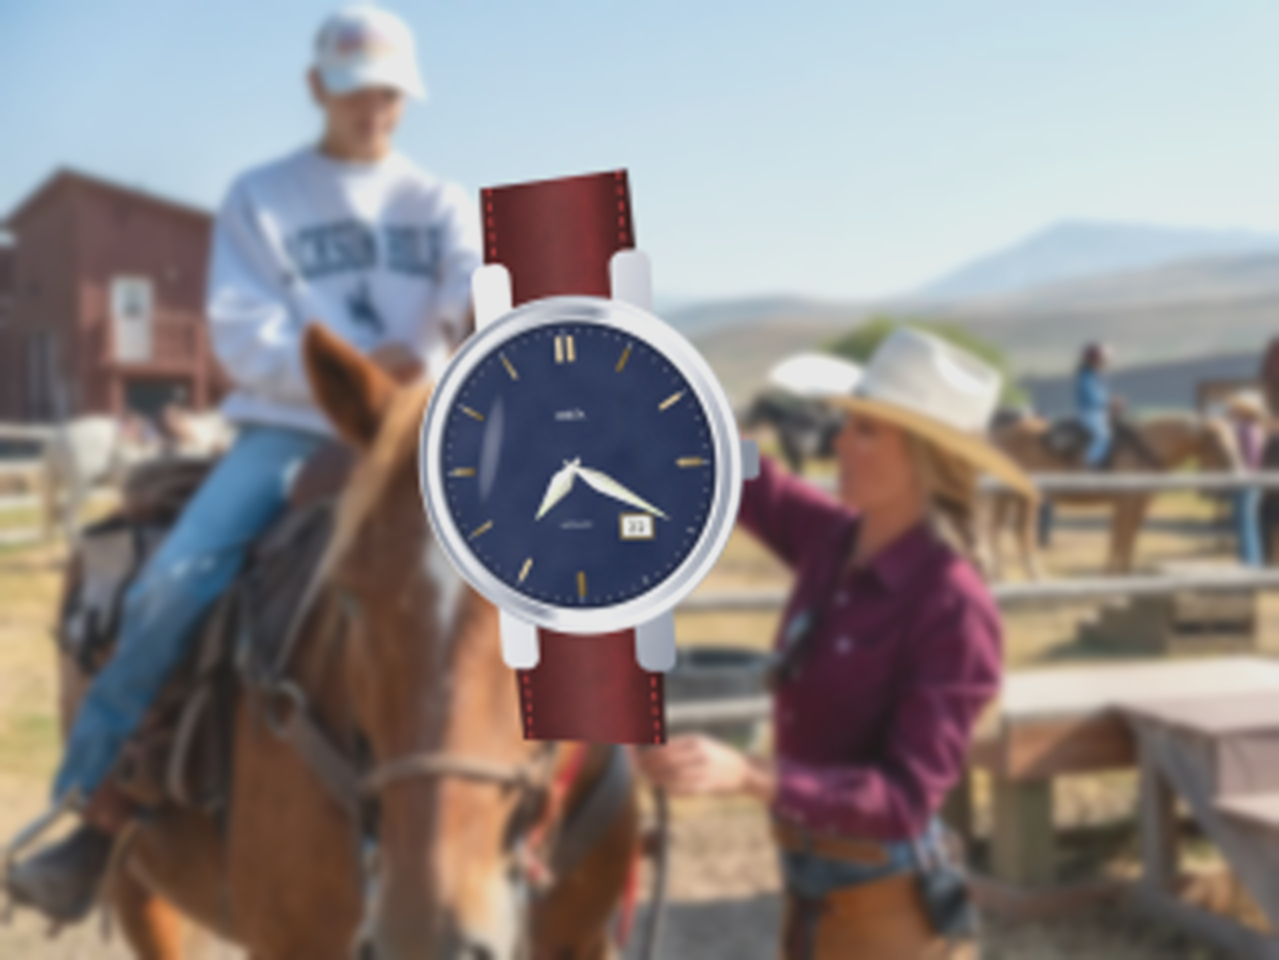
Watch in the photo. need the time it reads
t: 7:20
